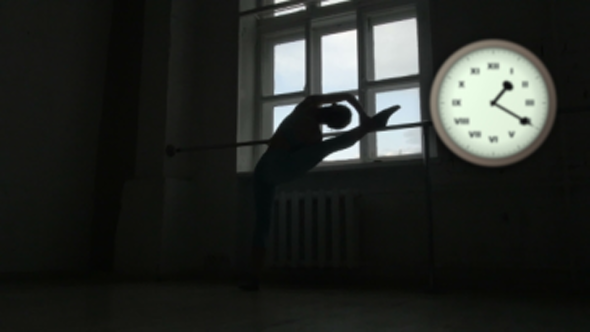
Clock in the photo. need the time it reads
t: 1:20
